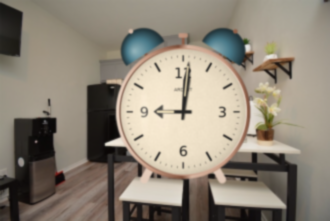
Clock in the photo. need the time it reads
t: 9:01
